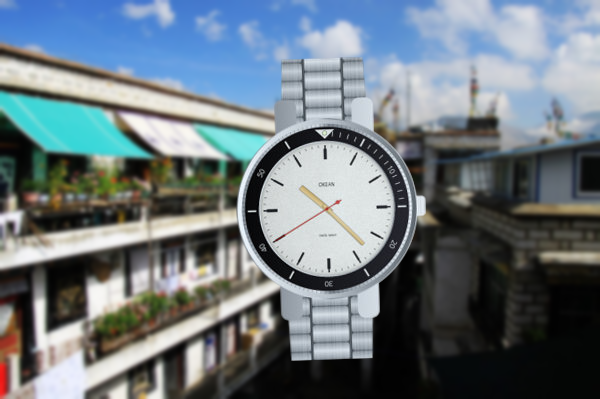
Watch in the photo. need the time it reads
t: 10:22:40
